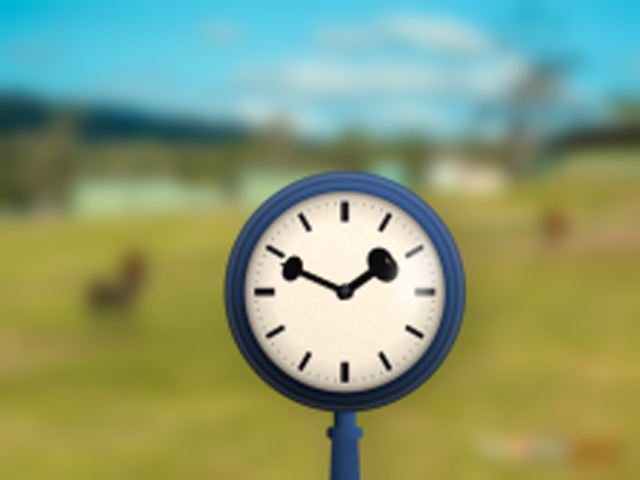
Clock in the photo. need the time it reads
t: 1:49
